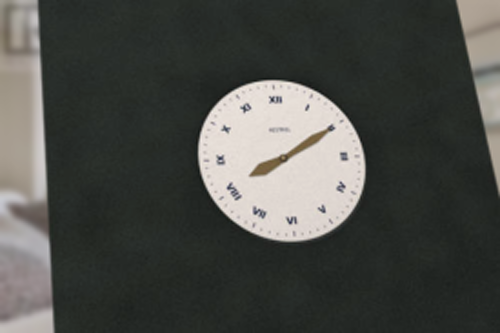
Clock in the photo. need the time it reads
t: 8:10
